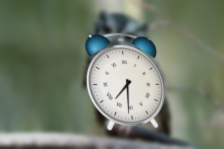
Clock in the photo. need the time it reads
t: 7:31
